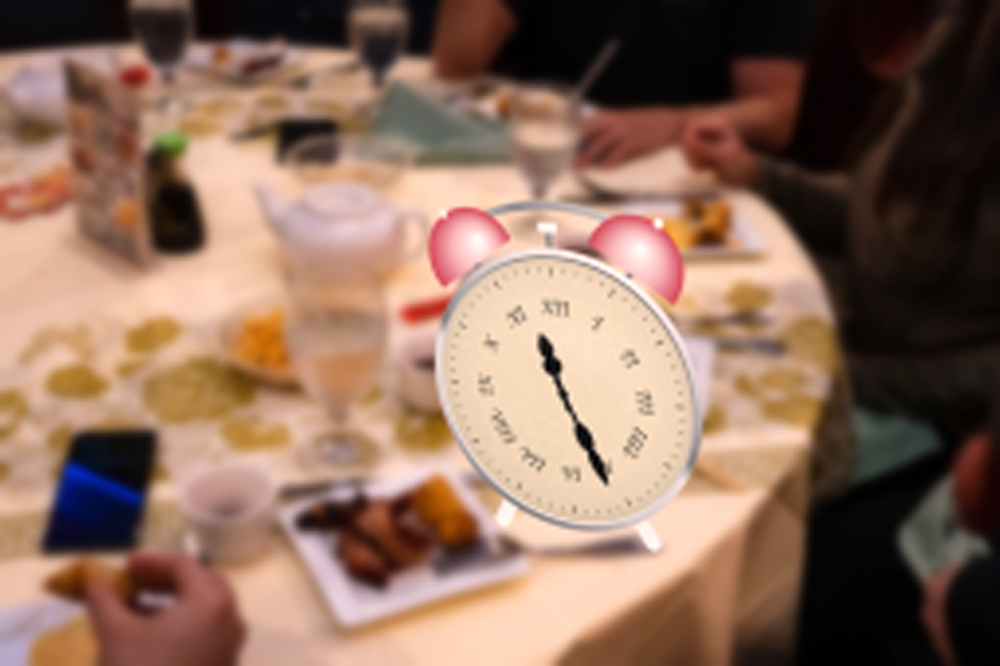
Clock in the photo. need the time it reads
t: 11:26
